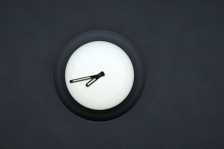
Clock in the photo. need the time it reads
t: 7:43
